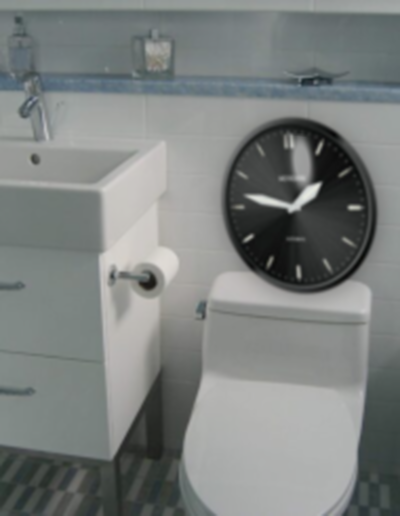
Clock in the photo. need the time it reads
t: 1:47
